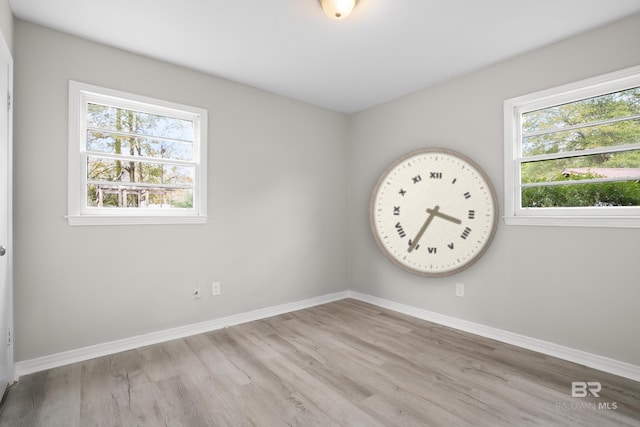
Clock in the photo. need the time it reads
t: 3:35
